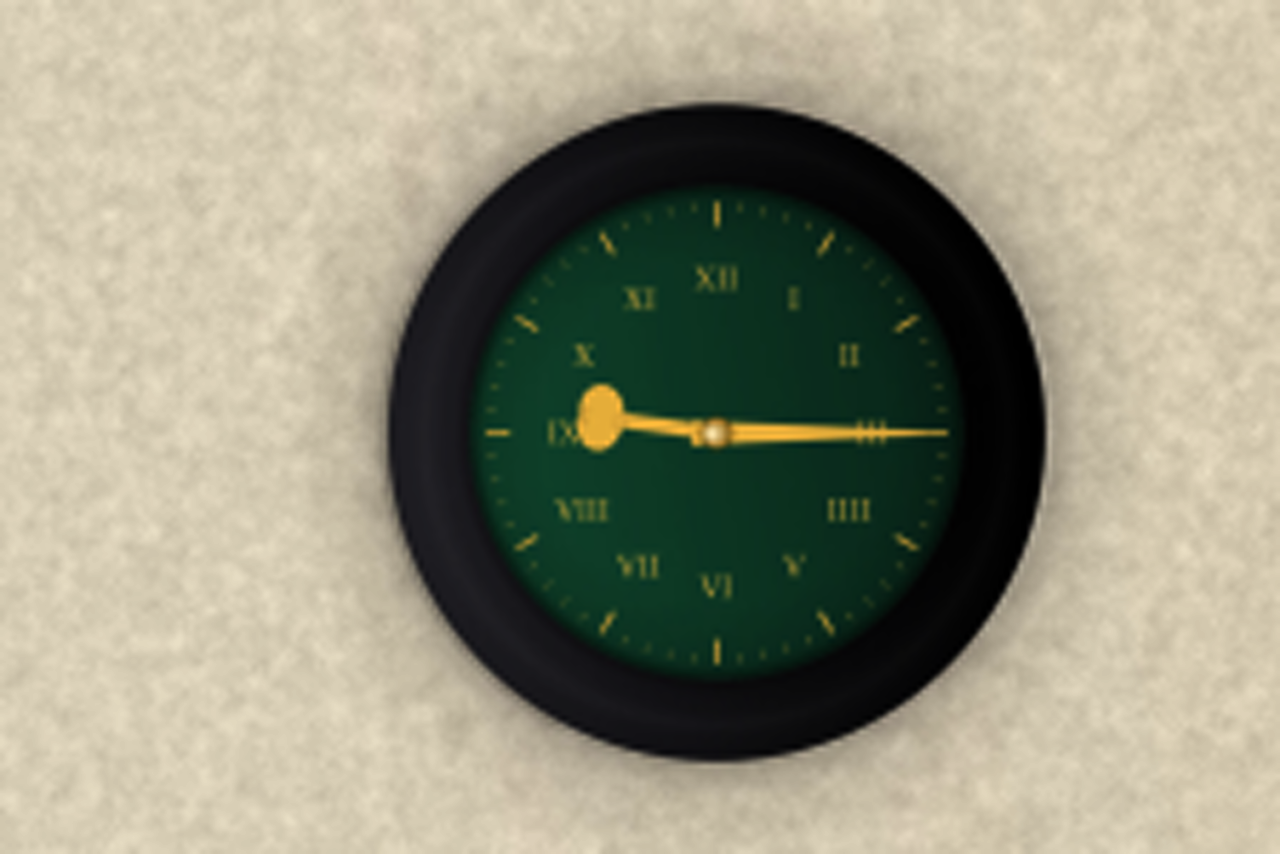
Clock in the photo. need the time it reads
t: 9:15
